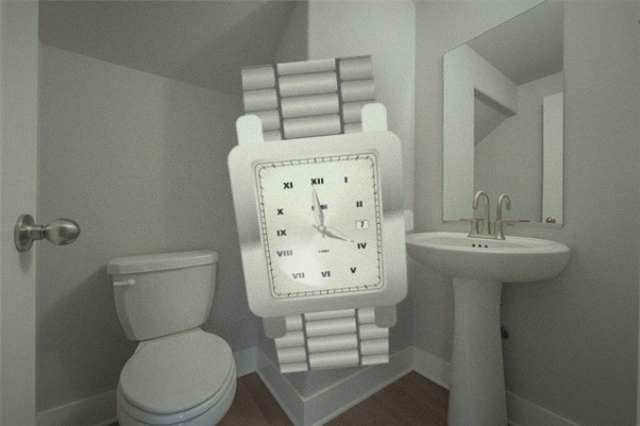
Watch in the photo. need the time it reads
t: 3:59
